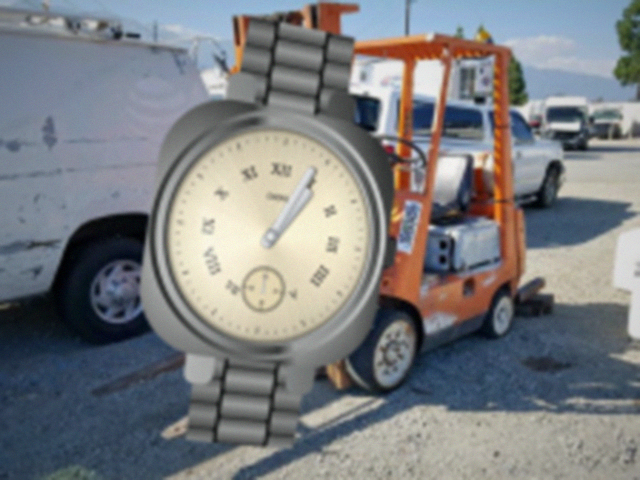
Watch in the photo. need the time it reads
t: 1:04
